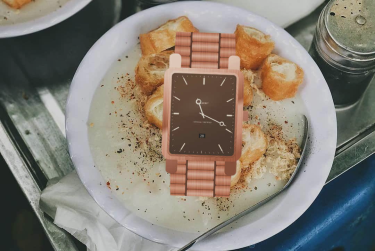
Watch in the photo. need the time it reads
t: 11:19
